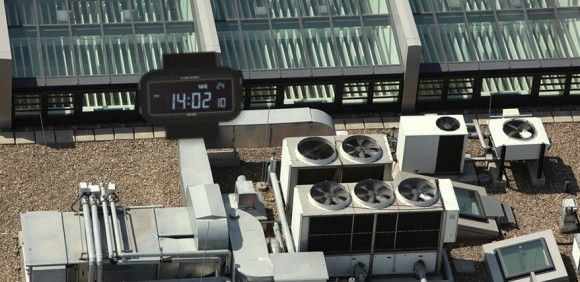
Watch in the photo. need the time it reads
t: 14:02
